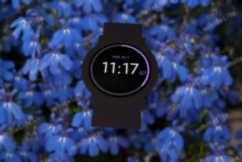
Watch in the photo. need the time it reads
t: 11:17
